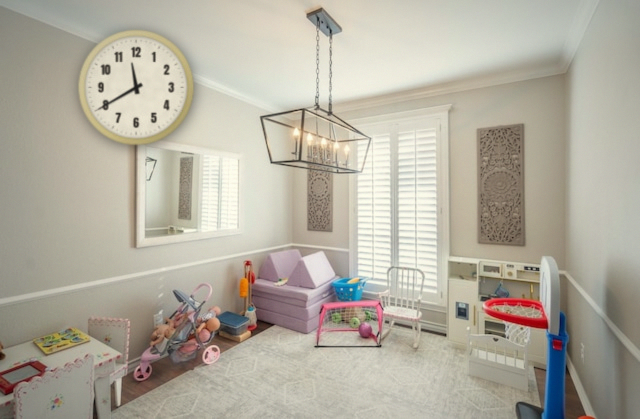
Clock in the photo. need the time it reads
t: 11:40
